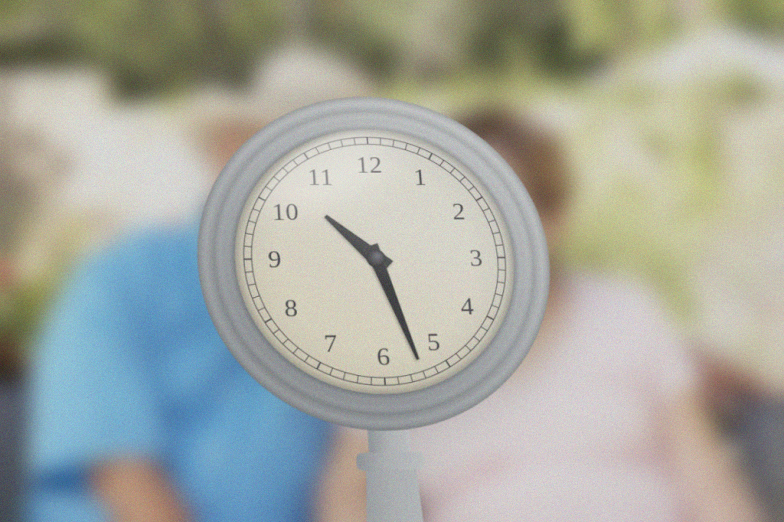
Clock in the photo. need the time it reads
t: 10:27
